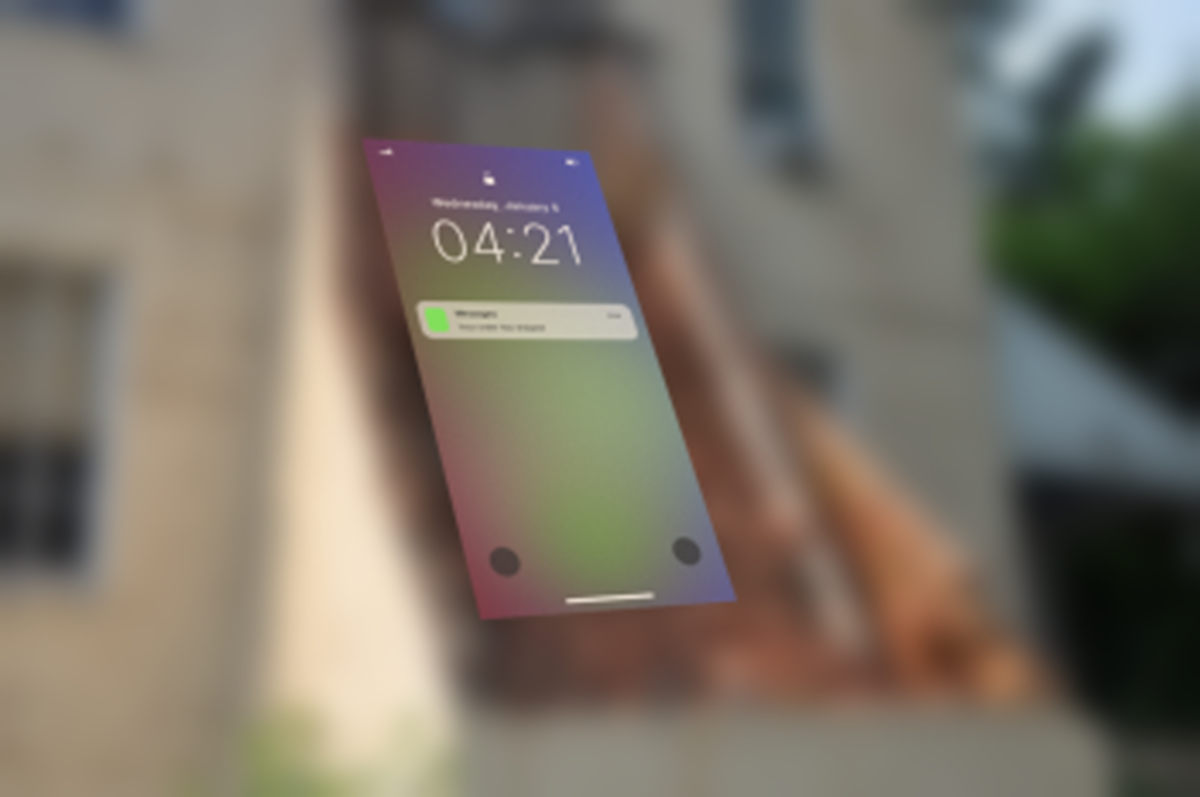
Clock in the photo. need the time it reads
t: 4:21
